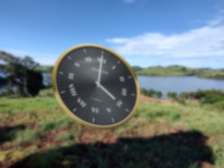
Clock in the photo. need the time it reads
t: 4:00
